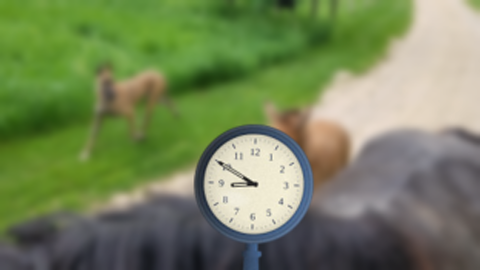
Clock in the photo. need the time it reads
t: 8:50
